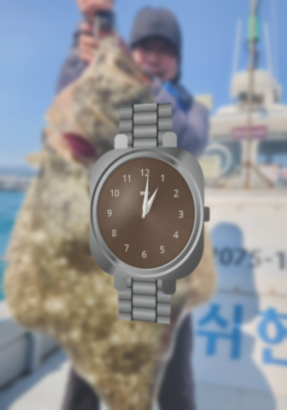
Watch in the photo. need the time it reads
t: 1:01
